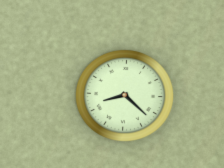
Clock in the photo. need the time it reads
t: 8:22
